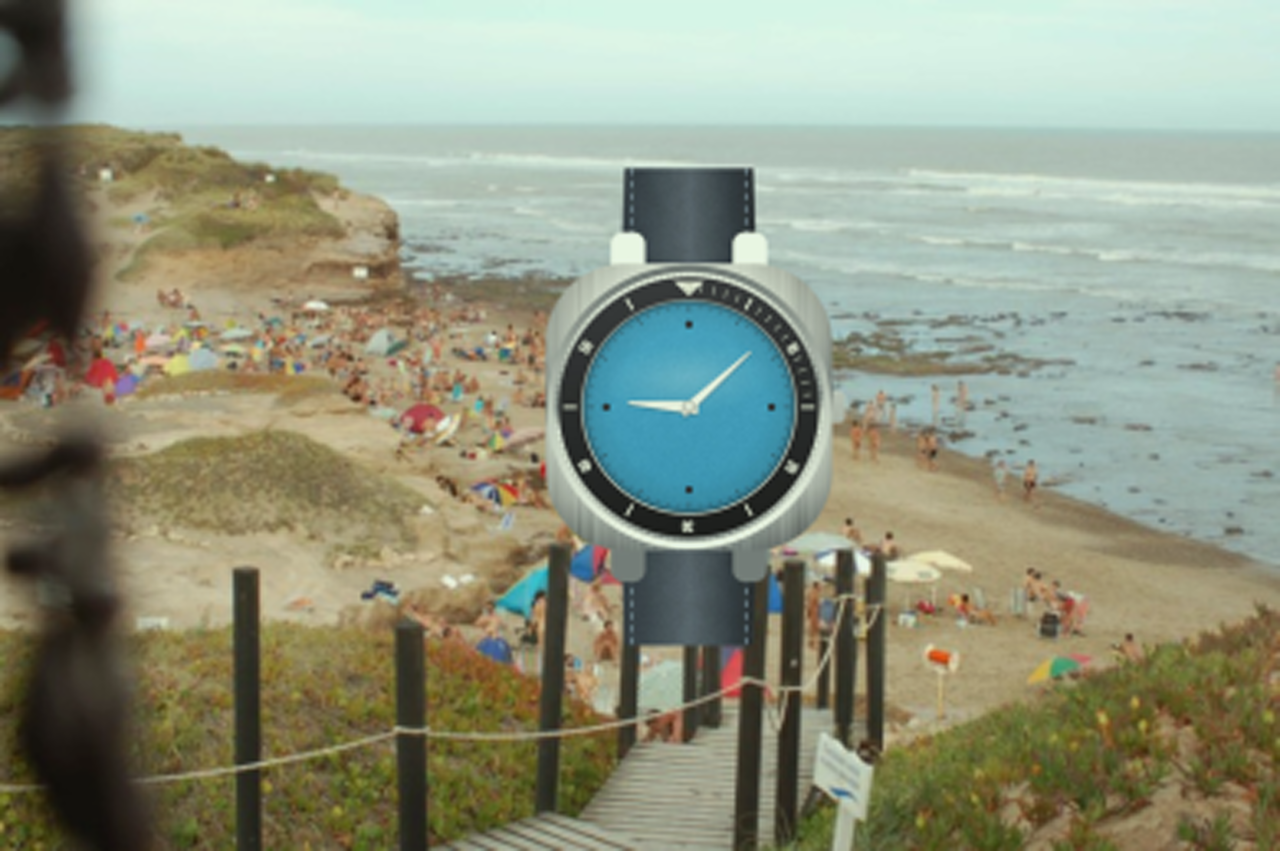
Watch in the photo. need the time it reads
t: 9:08
